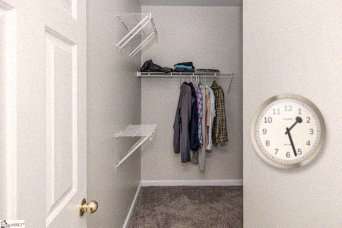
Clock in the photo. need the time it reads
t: 1:27
